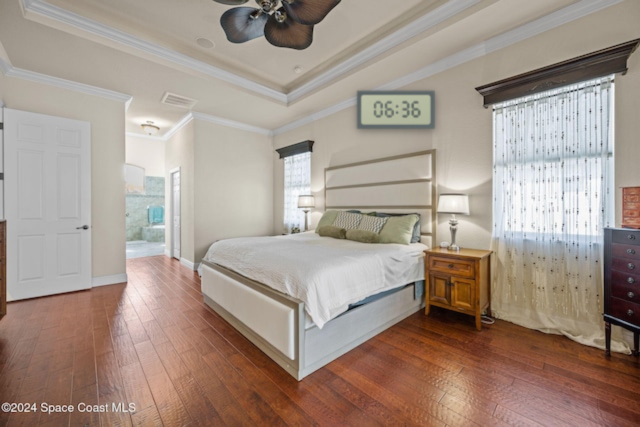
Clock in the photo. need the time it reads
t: 6:36
